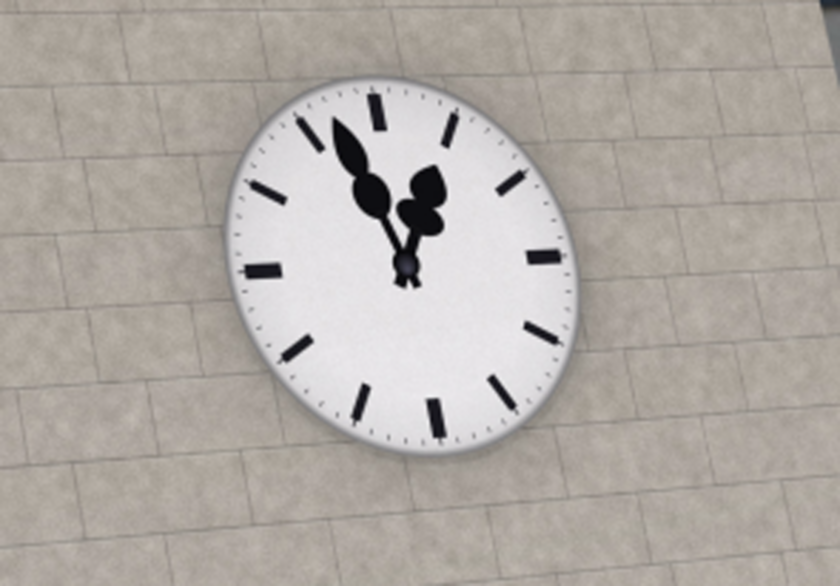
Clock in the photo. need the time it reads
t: 12:57
